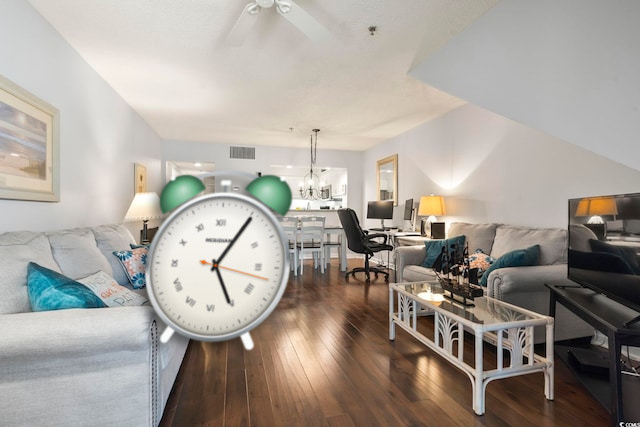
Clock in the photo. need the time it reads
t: 5:05:17
